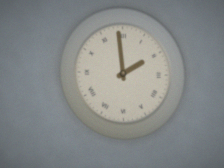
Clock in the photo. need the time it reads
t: 1:59
